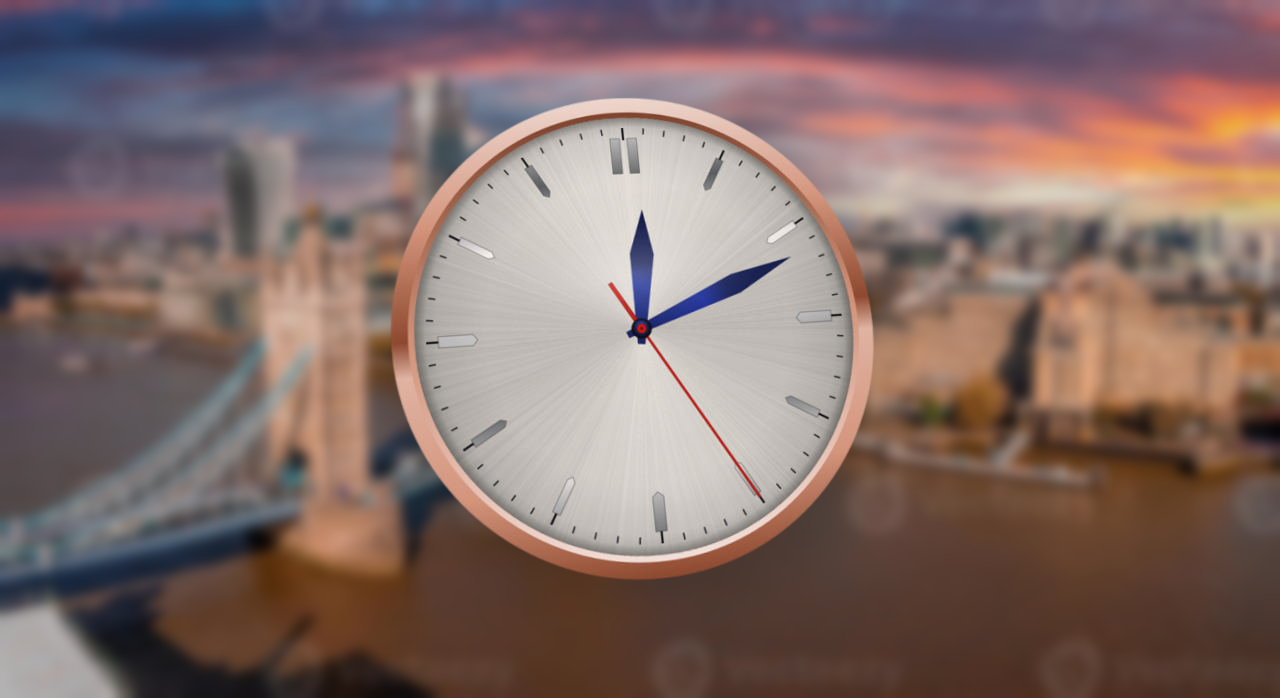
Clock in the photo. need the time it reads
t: 12:11:25
